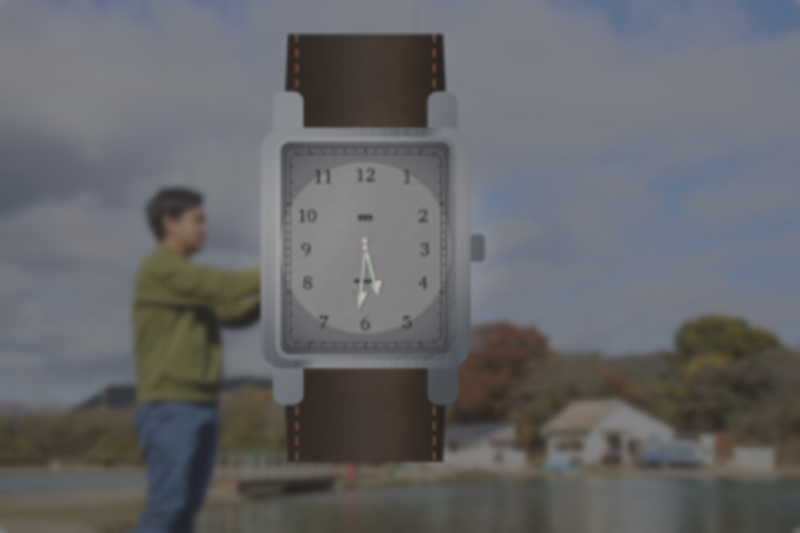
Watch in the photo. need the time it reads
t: 5:31
